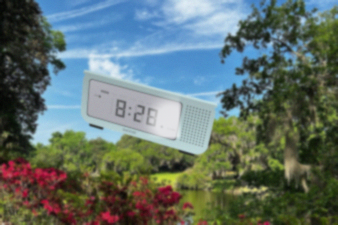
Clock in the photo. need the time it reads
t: 8:28
